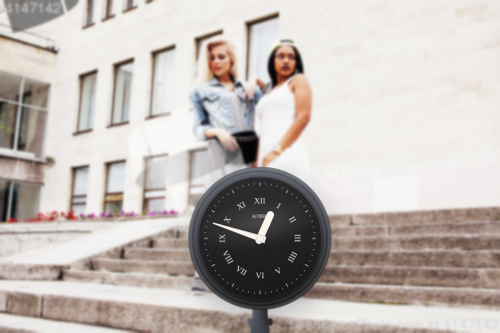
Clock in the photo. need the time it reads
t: 12:48
